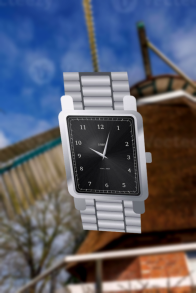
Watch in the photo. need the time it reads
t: 10:03
